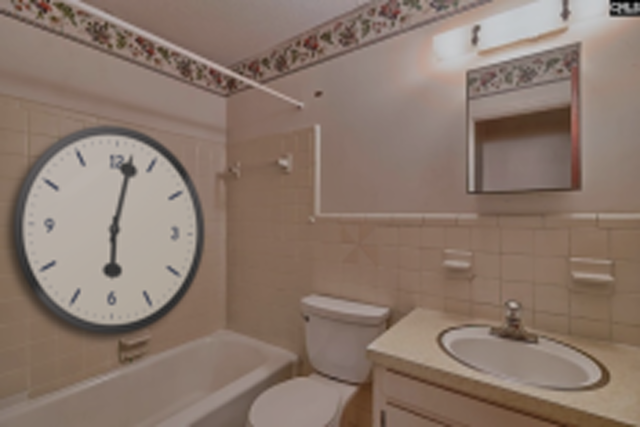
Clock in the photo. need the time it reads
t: 6:02
